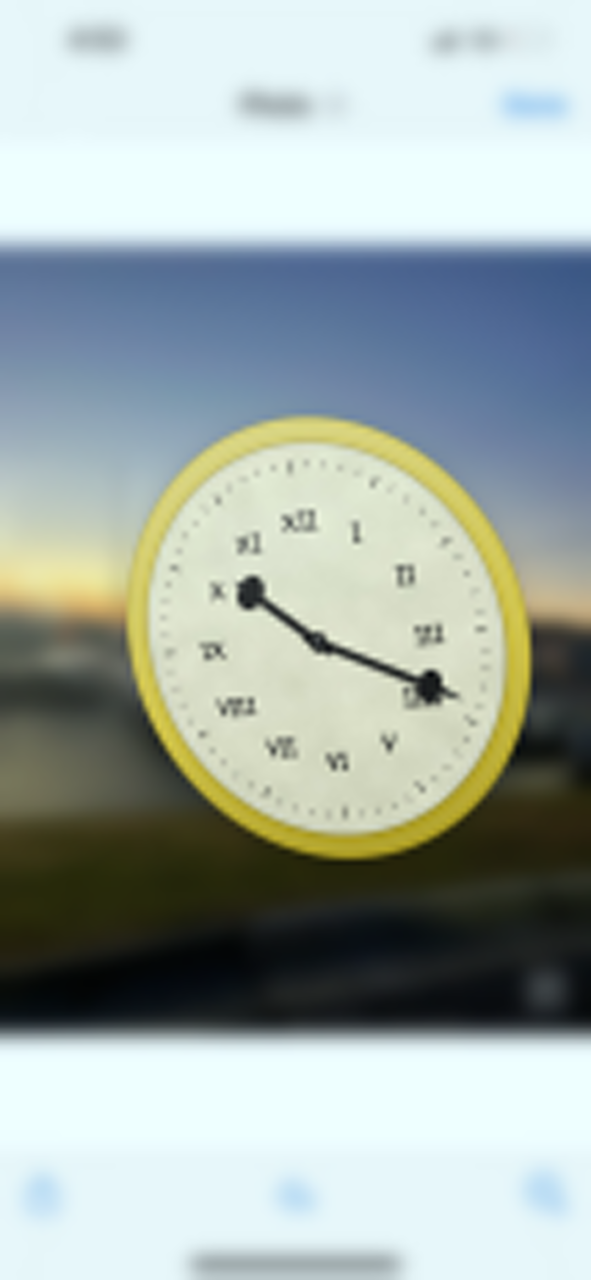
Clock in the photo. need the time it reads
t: 10:19
